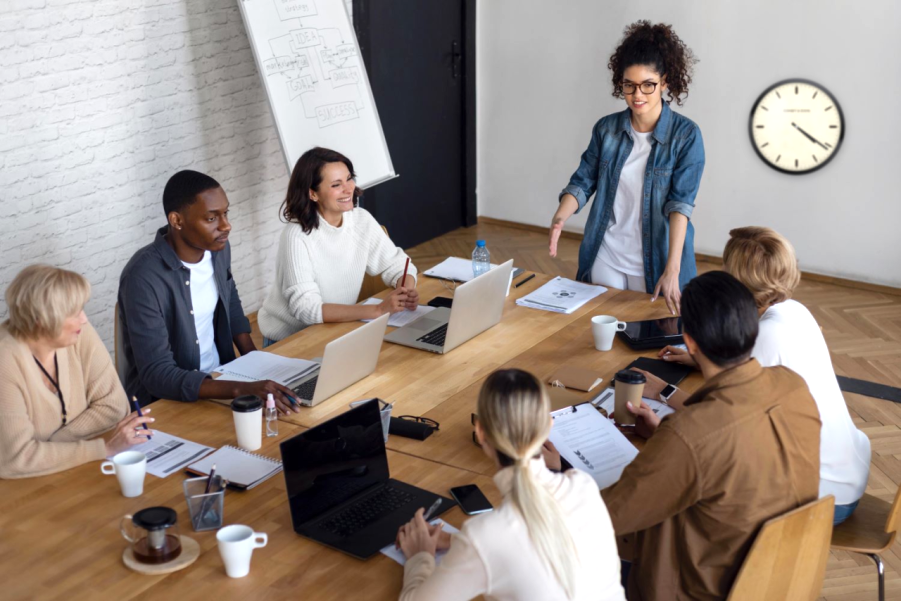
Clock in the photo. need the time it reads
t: 4:21
